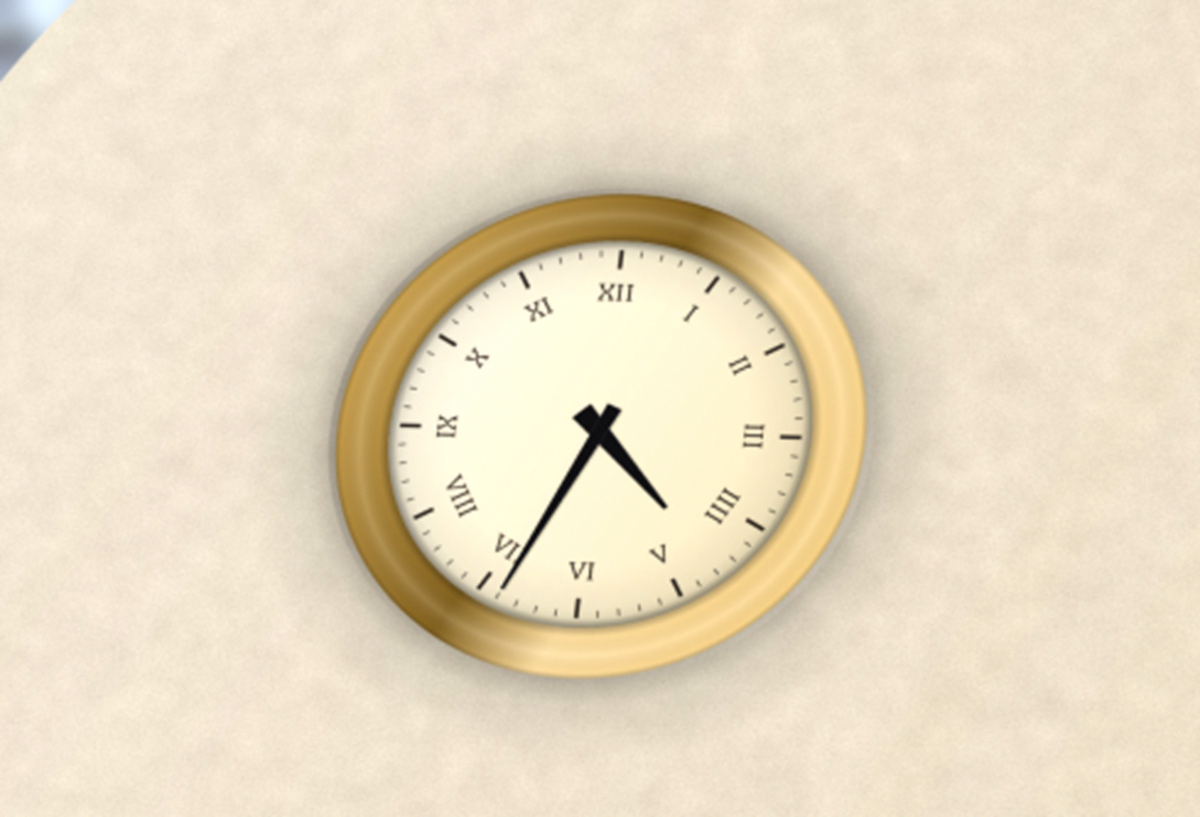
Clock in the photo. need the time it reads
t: 4:34
